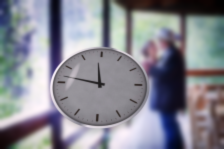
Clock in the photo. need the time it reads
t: 11:47
